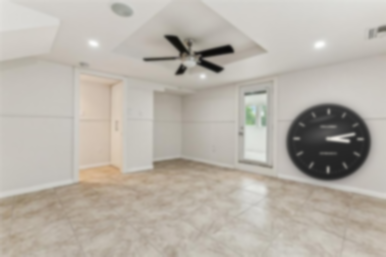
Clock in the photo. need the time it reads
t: 3:13
